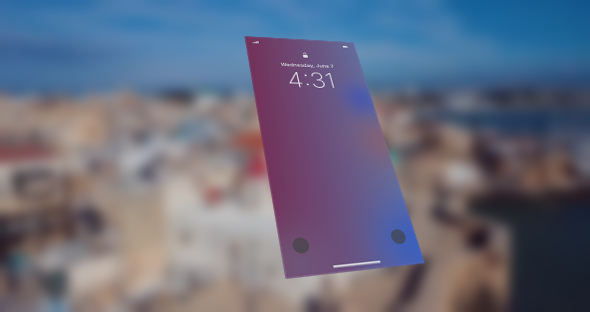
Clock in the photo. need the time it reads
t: 4:31
